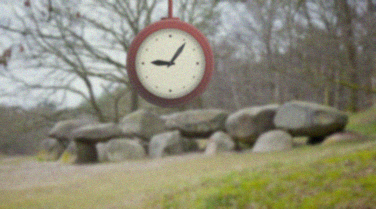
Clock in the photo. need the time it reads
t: 9:06
